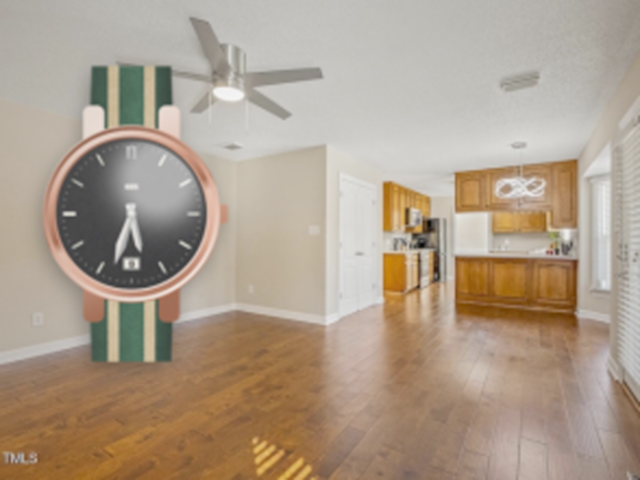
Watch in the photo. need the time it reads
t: 5:33
